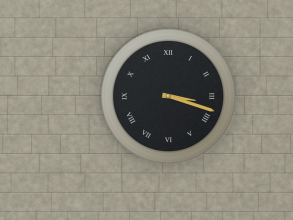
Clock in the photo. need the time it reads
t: 3:18
